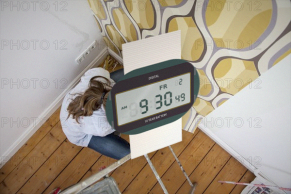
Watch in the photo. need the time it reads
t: 9:30:49
